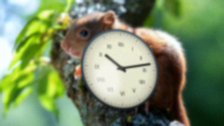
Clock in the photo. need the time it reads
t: 10:13
